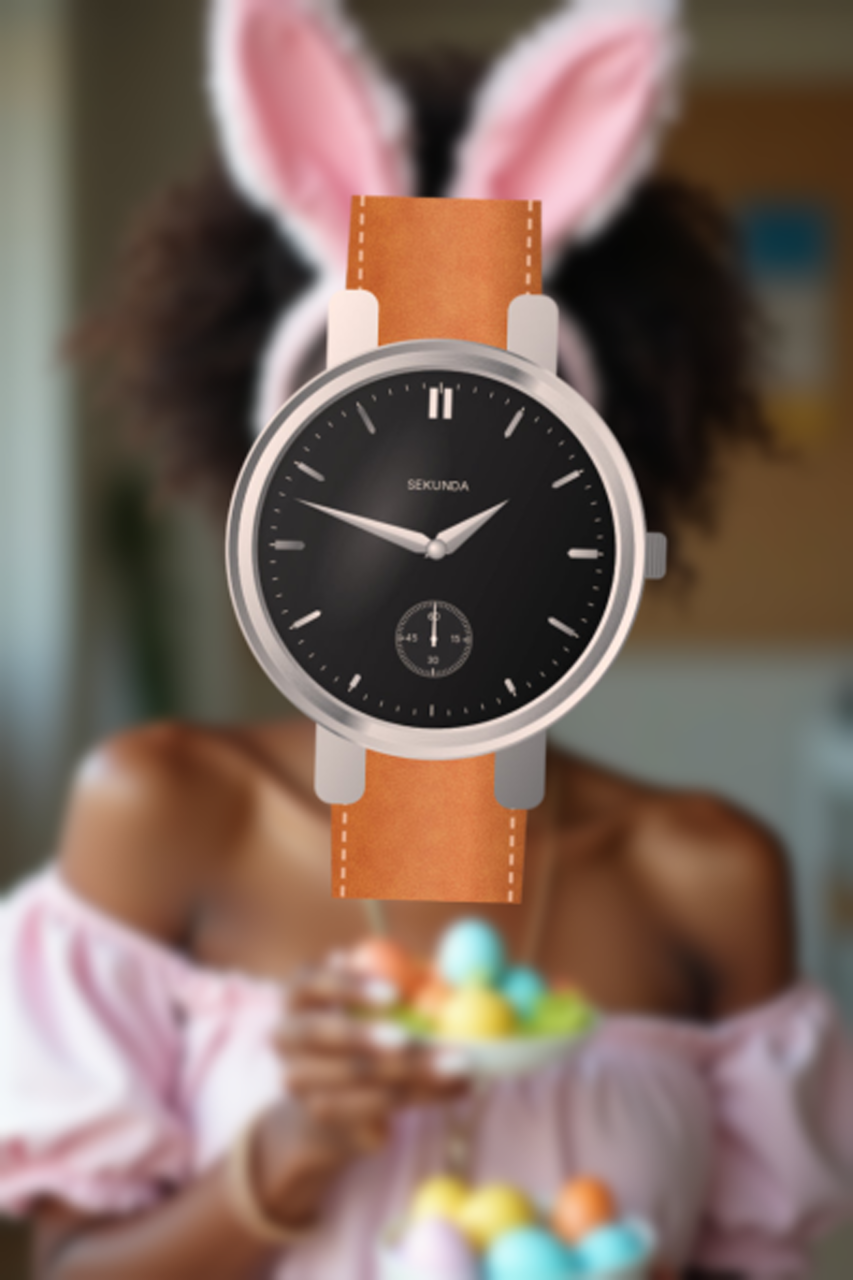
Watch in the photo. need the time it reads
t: 1:48
